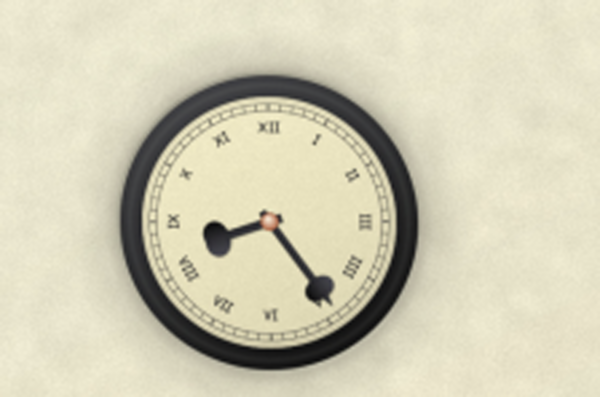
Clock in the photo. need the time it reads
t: 8:24
